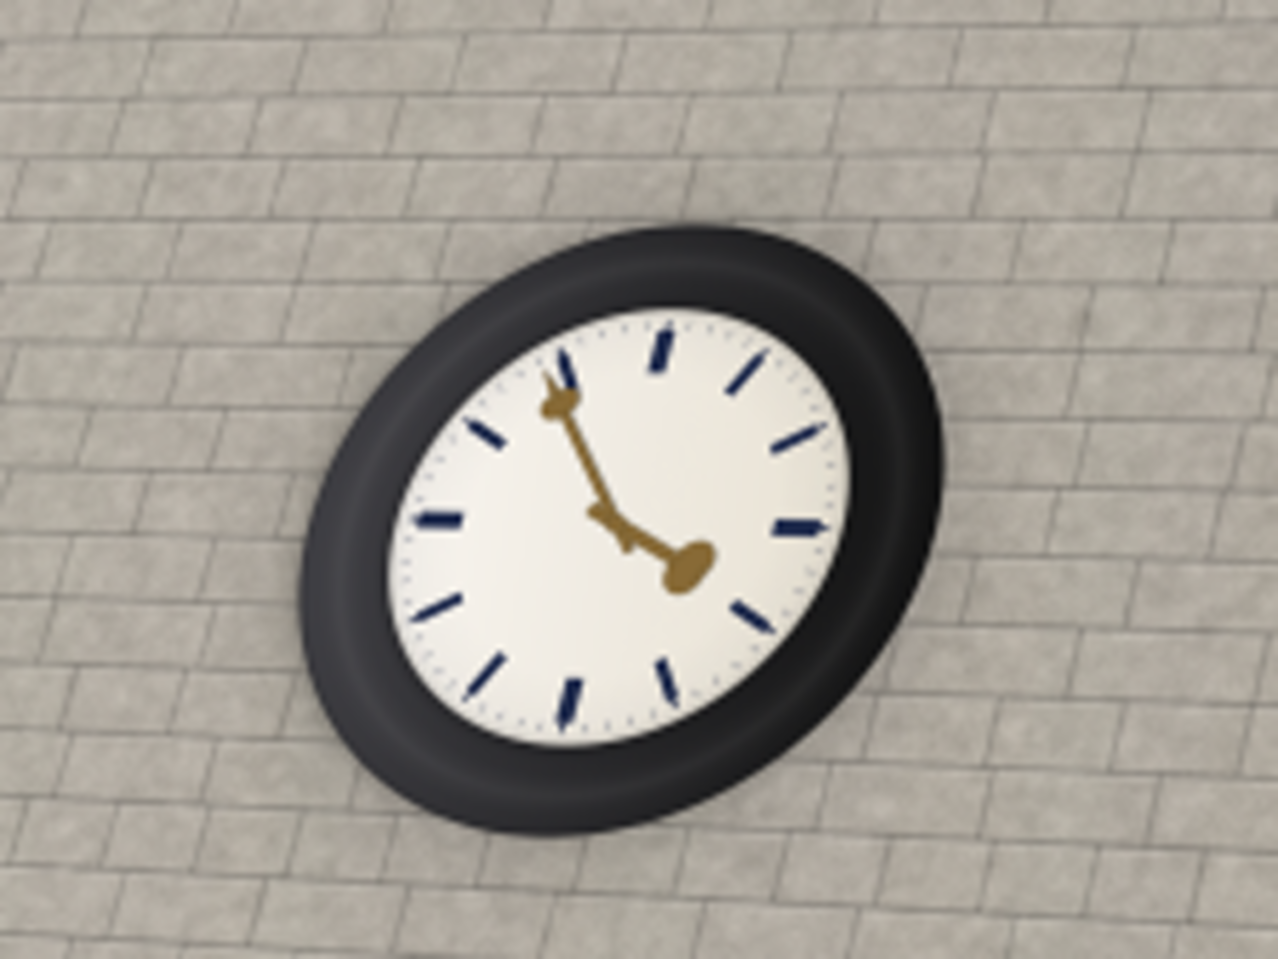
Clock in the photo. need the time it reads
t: 3:54
